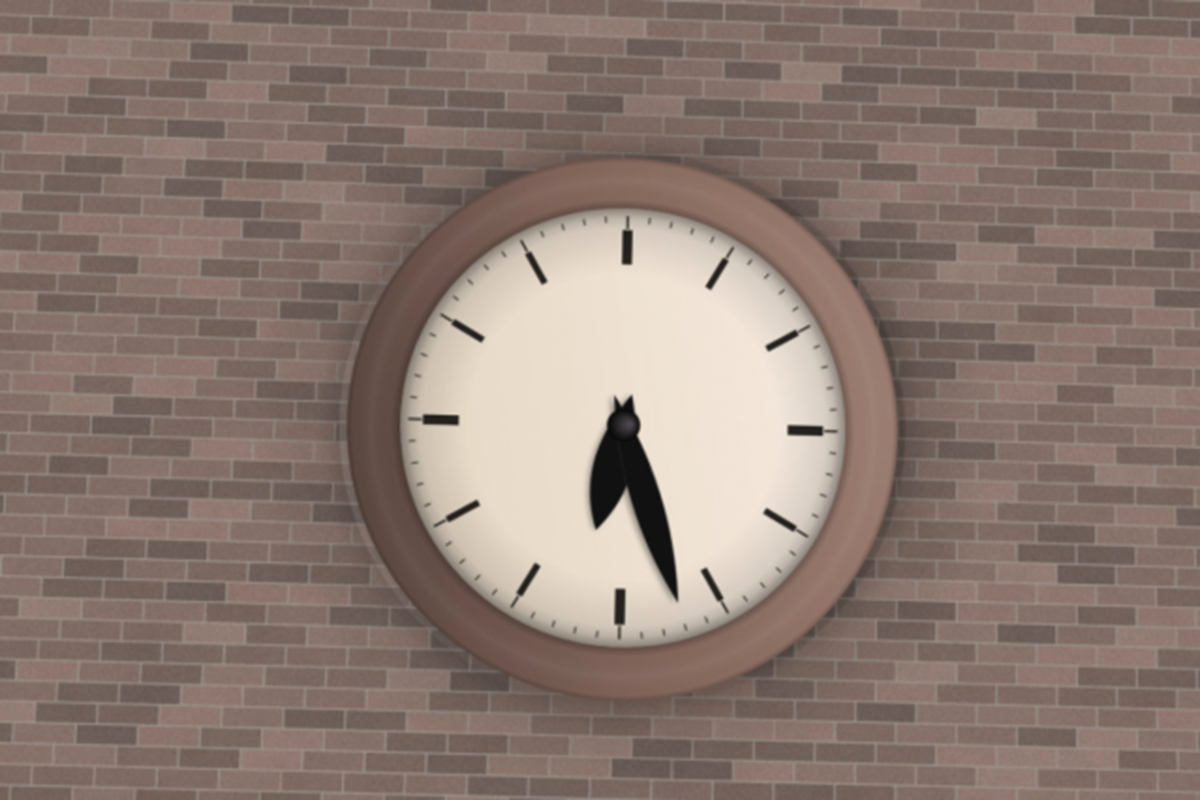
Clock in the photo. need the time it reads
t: 6:27
